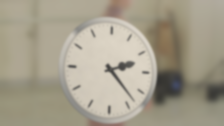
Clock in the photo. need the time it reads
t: 2:23
